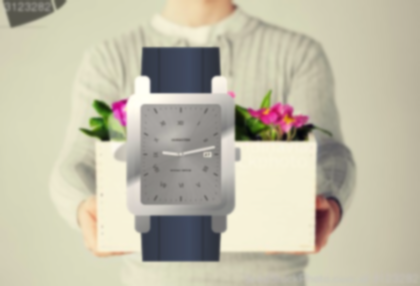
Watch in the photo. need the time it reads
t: 9:13
